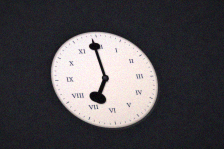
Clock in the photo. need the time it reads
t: 6:59
